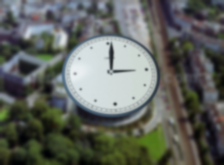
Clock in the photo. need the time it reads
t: 3:01
